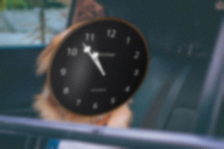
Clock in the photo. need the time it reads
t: 10:53
